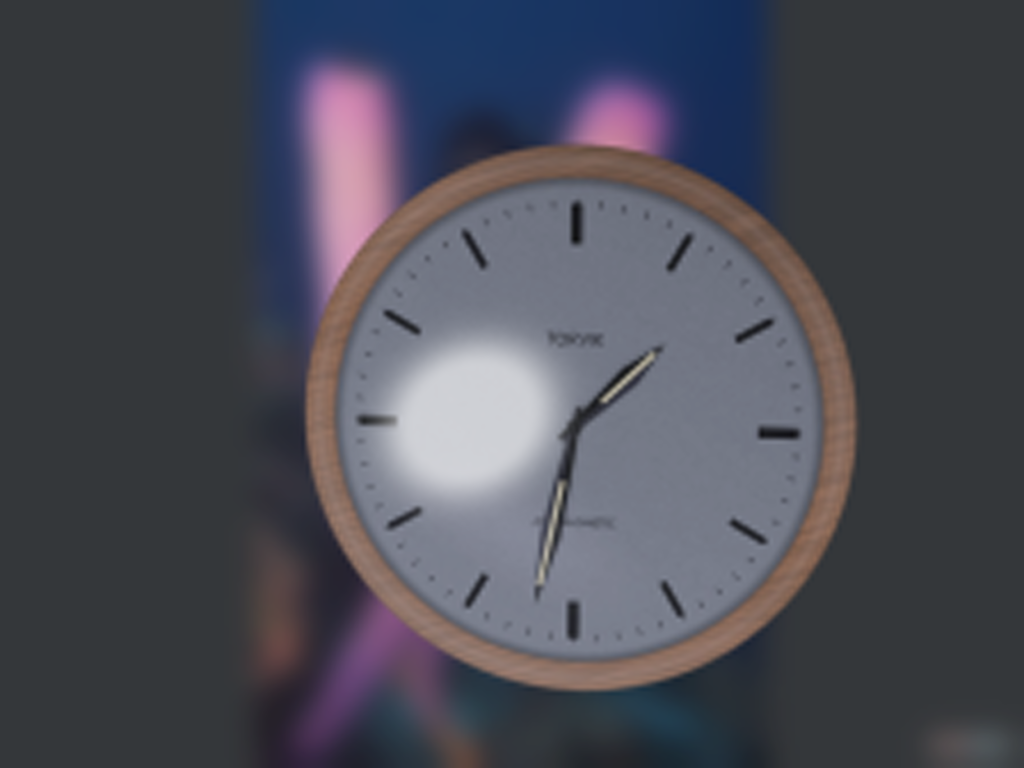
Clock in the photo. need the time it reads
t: 1:32
